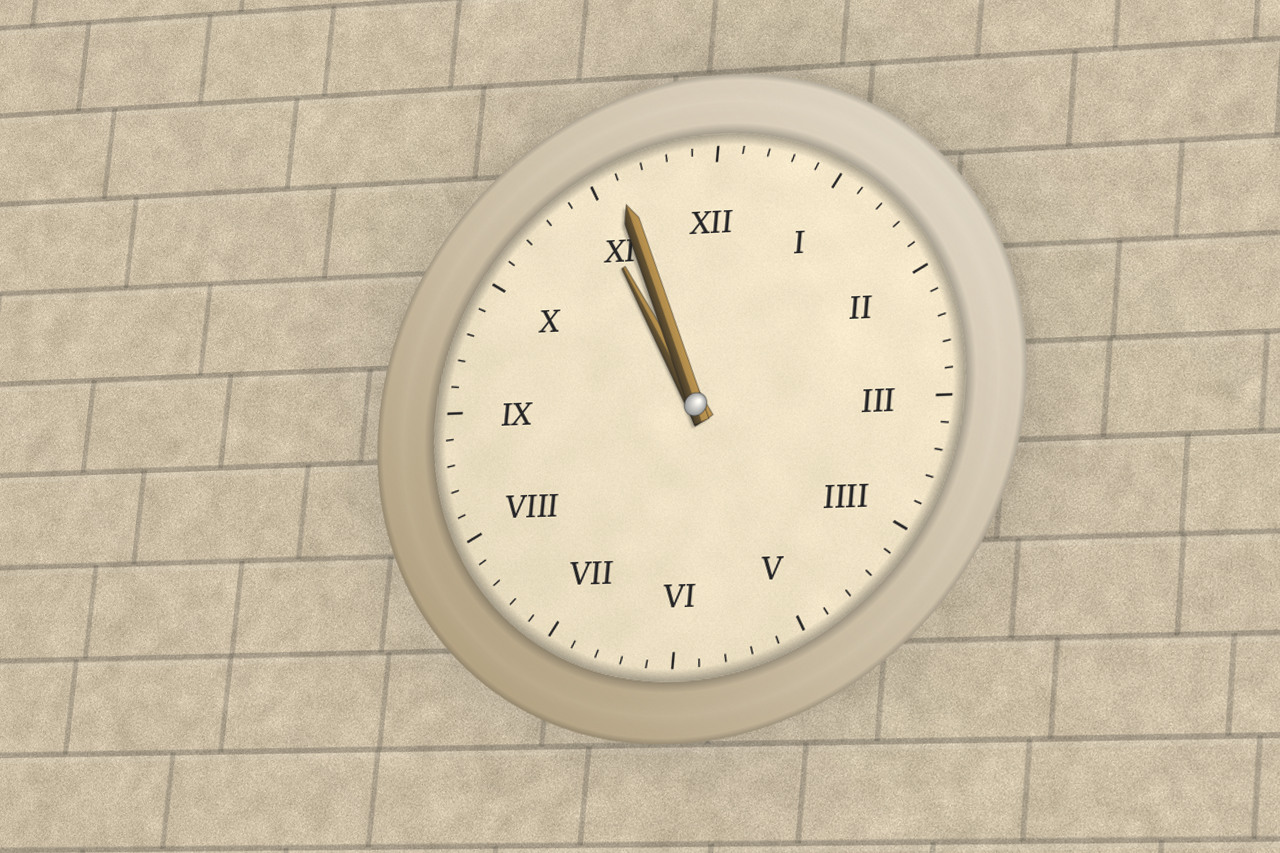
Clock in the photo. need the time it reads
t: 10:56
